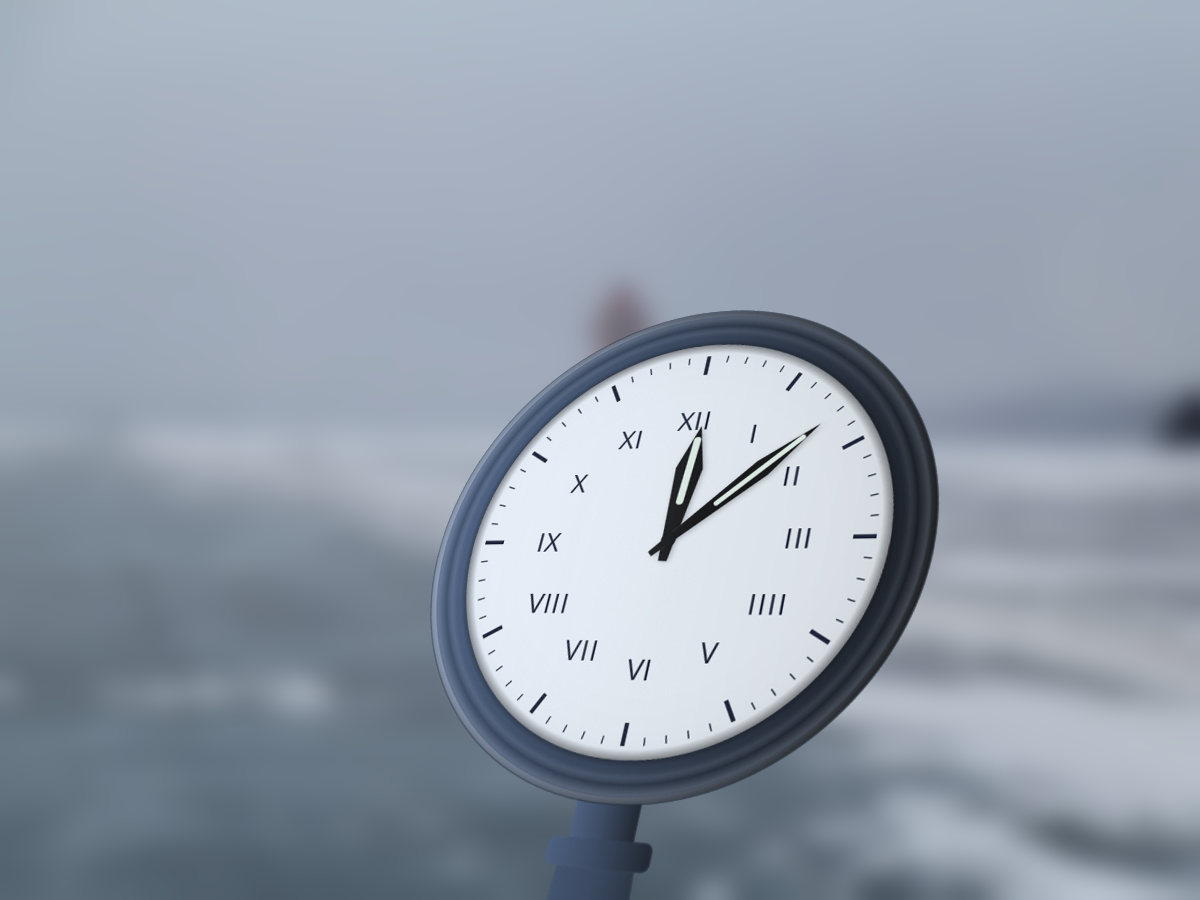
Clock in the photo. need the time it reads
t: 12:08
